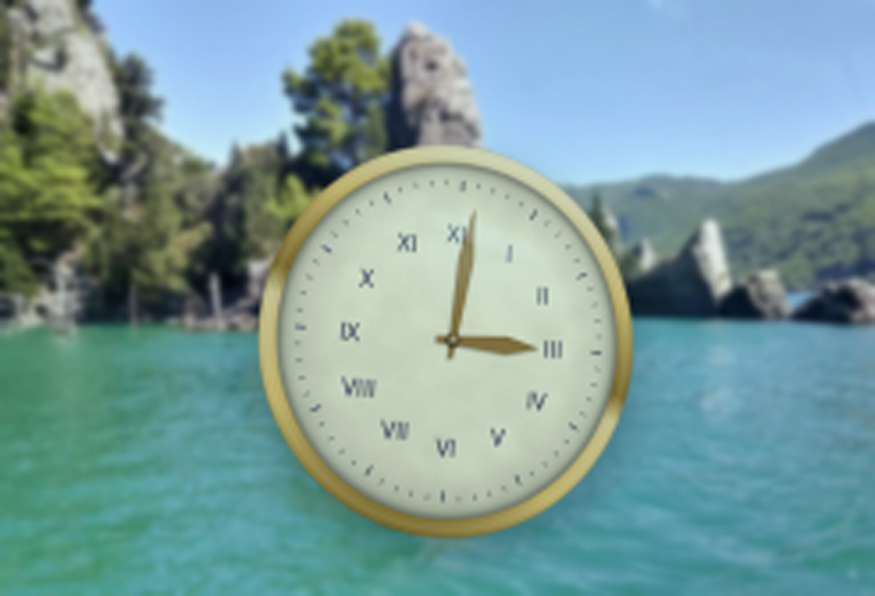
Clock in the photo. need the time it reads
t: 3:01
